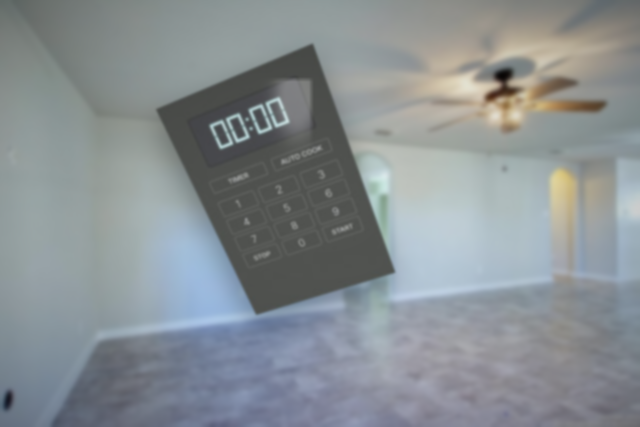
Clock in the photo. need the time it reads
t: 0:00
